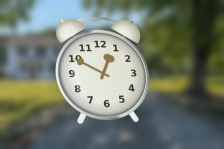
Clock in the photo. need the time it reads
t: 12:50
